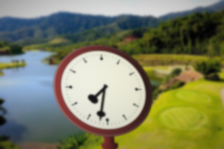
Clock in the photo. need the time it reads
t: 7:32
